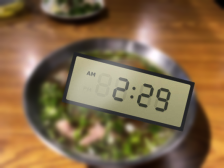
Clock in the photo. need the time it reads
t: 2:29
